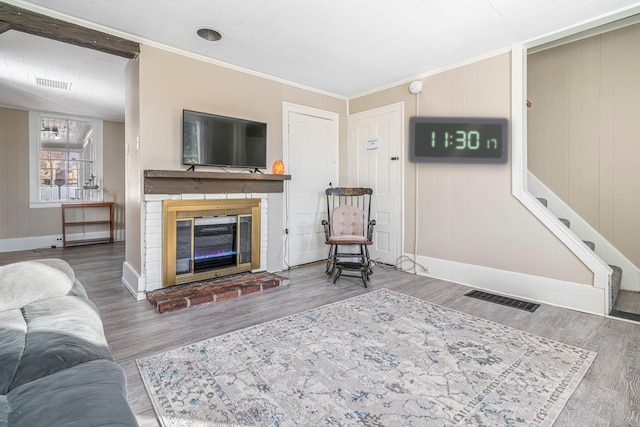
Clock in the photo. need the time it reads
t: 11:30:17
